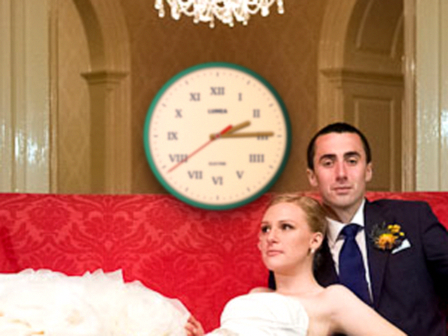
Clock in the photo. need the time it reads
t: 2:14:39
